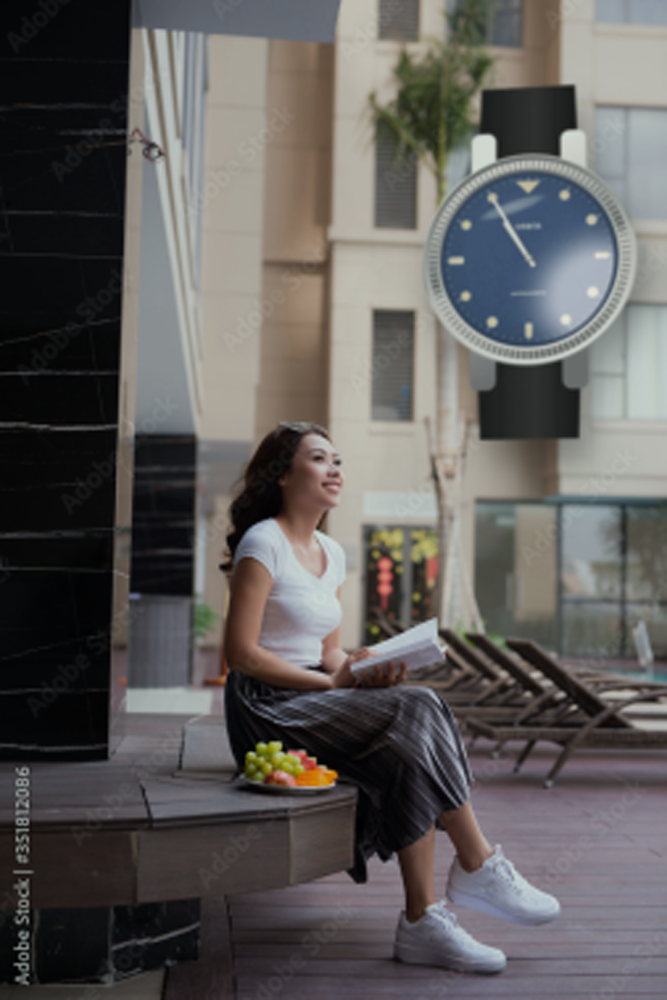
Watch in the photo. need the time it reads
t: 10:55
